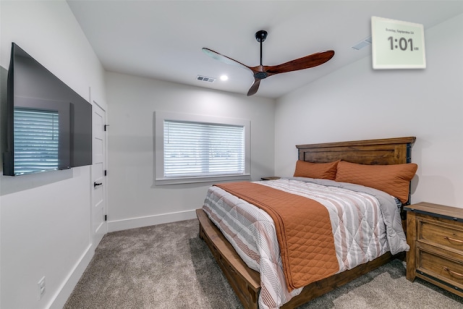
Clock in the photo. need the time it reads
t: 1:01
